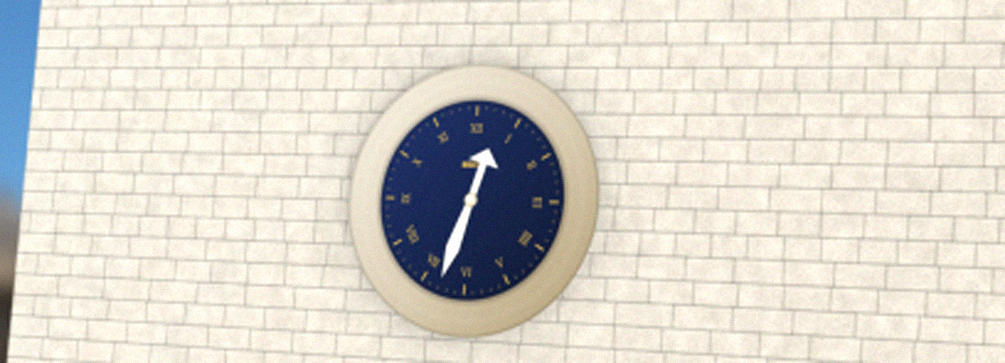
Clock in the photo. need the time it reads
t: 12:33
